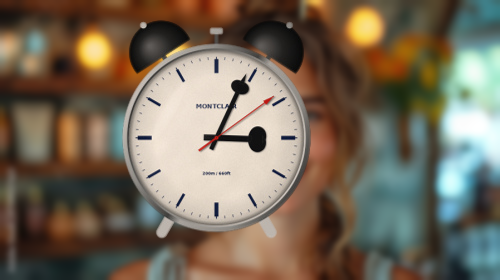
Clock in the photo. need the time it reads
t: 3:04:09
